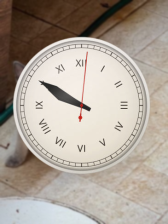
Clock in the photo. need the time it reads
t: 9:50:01
